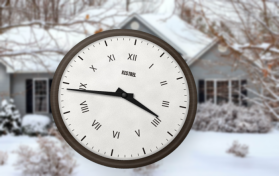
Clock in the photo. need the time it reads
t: 3:44
